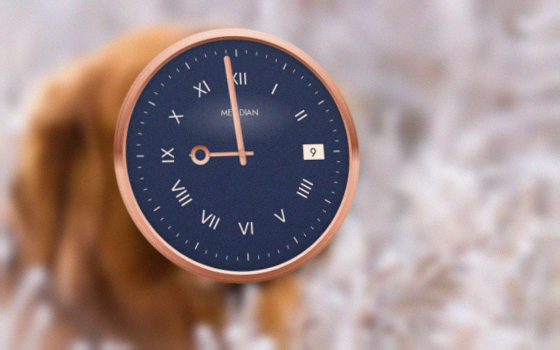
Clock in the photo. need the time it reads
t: 8:59
